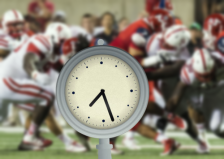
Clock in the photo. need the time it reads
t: 7:27
